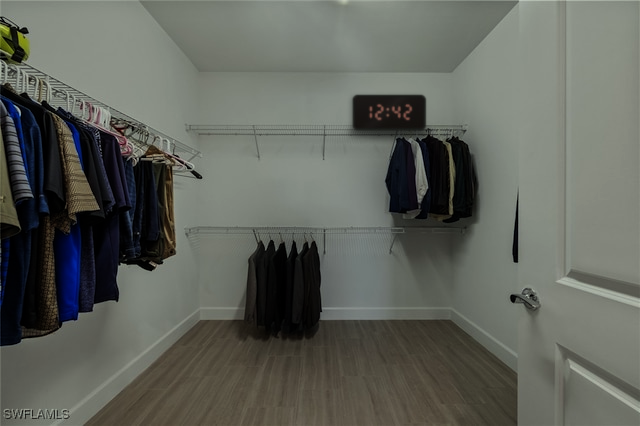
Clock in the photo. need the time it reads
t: 12:42
